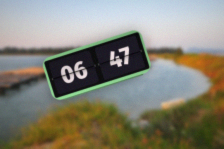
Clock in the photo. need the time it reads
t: 6:47
